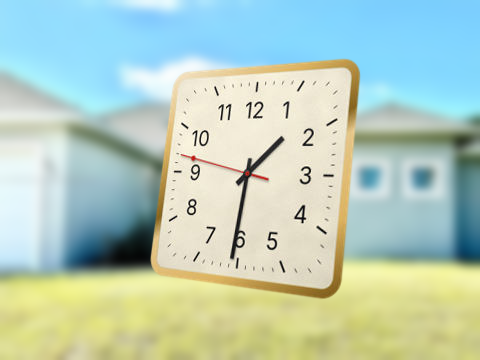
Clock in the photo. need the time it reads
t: 1:30:47
